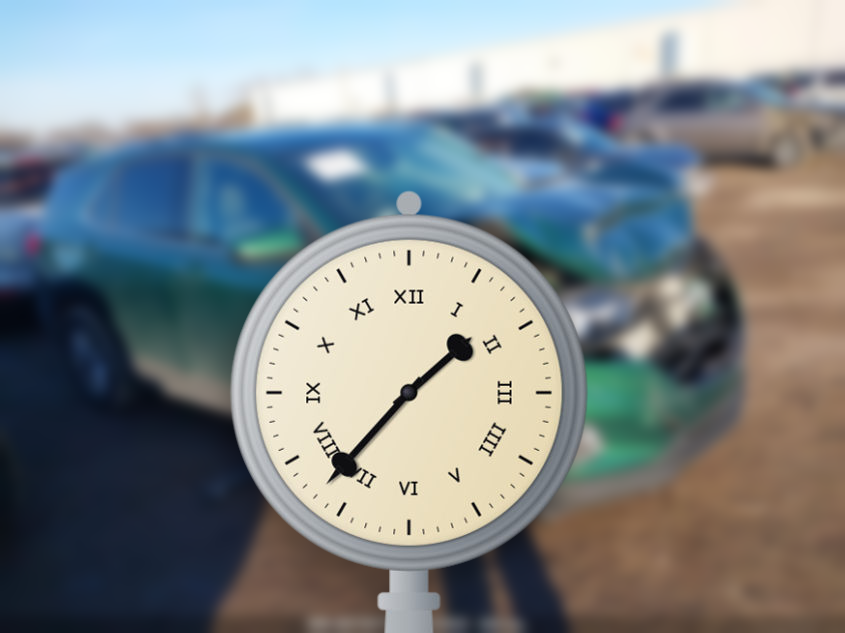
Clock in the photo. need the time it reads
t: 1:37
